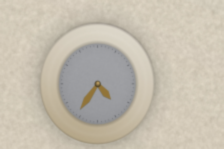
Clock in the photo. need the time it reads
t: 4:36
